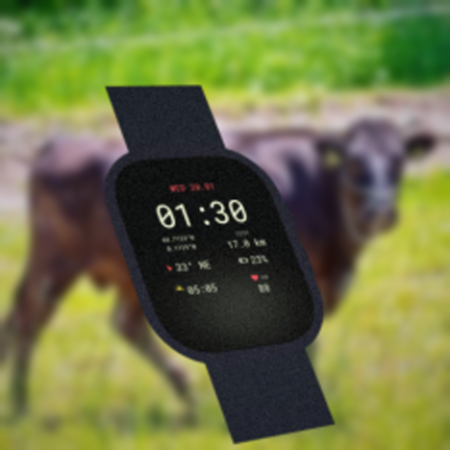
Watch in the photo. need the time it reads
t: 1:30
